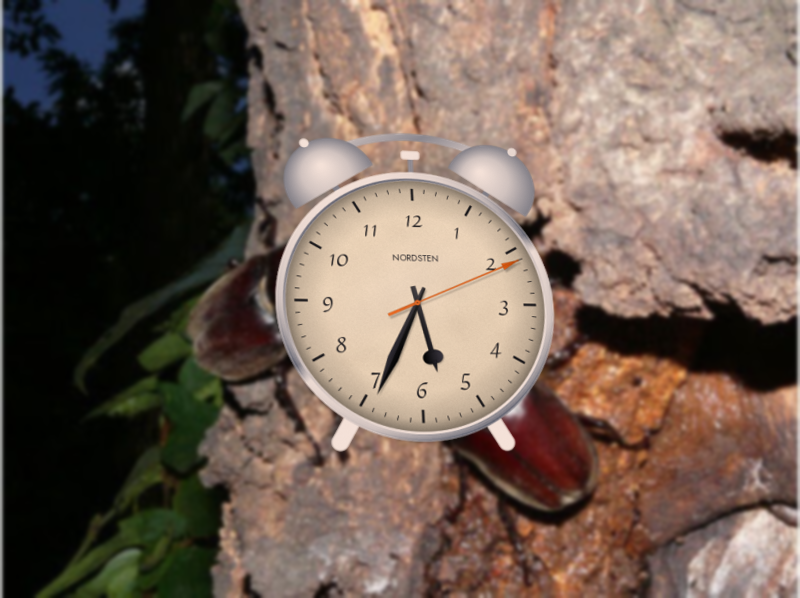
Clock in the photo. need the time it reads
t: 5:34:11
